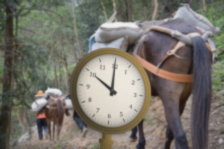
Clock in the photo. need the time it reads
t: 10:00
